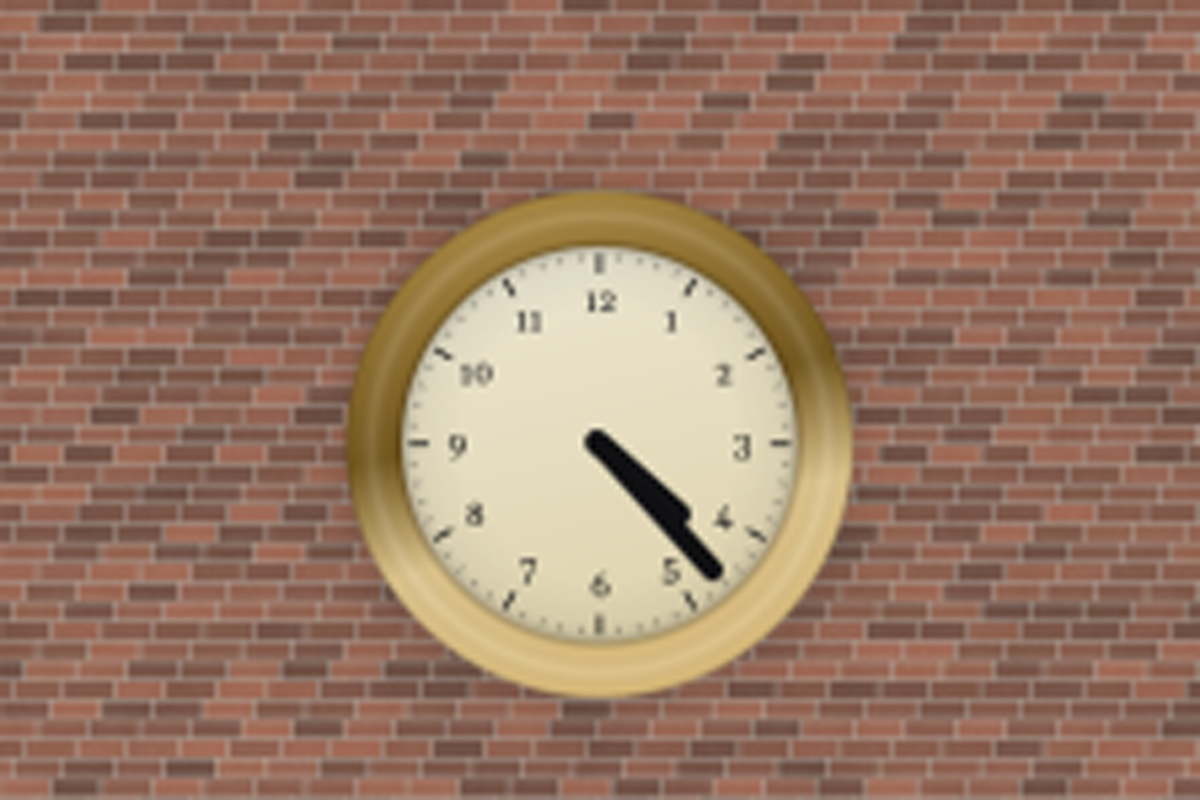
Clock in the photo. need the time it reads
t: 4:23
